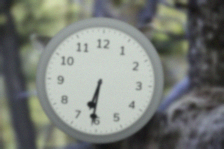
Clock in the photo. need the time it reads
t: 6:31
